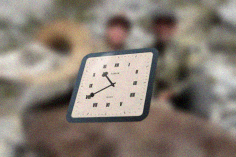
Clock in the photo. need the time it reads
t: 10:40
